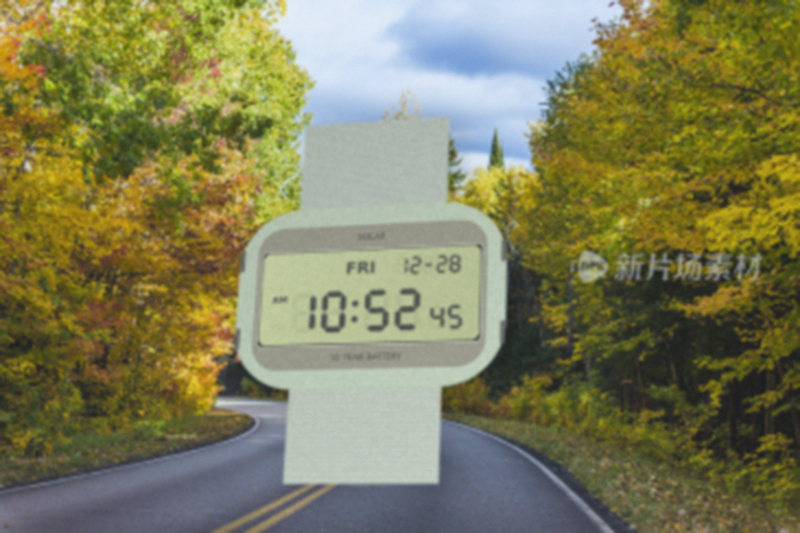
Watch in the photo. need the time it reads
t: 10:52:45
